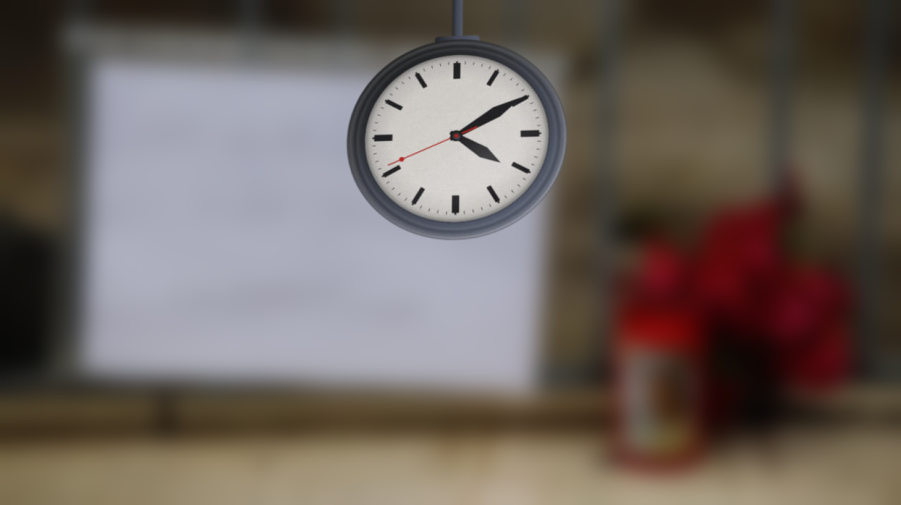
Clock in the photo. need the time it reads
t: 4:09:41
